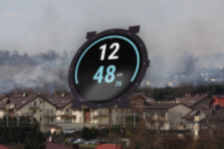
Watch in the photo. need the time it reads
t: 12:48
